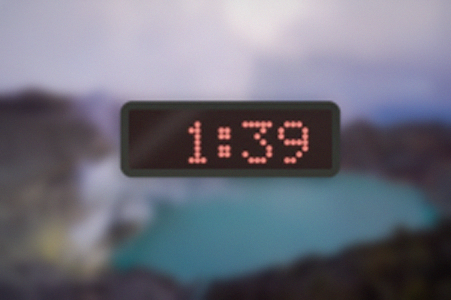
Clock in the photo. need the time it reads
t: 1:39
